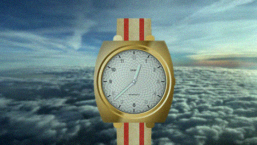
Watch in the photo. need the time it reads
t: 12:38
